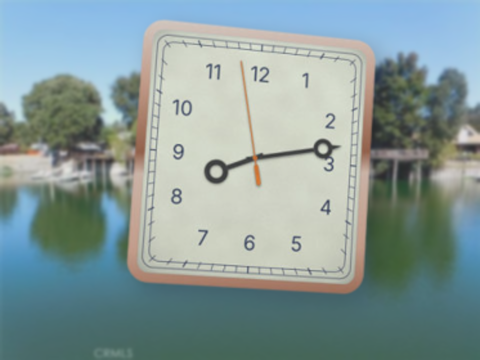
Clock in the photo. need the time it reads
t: 8:12:58
